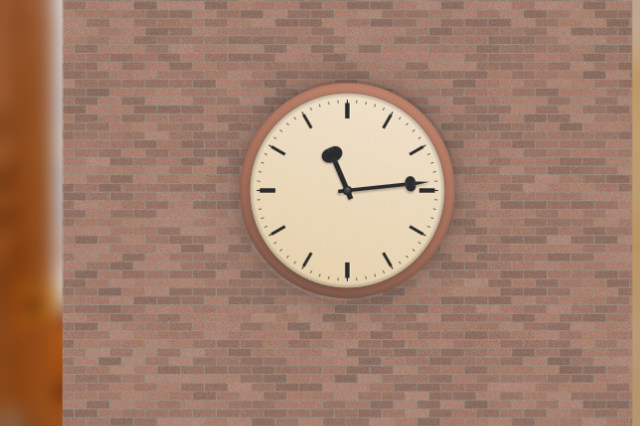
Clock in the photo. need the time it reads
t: 11:14
